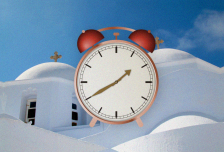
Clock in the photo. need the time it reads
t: 1:40
